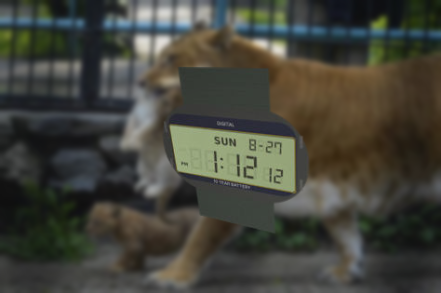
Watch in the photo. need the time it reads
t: 1:12:12
